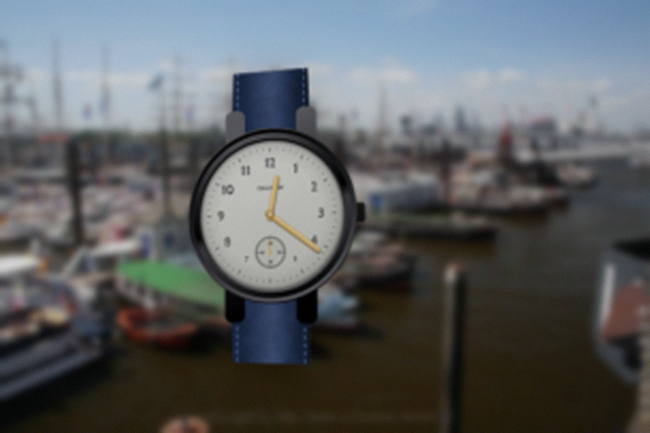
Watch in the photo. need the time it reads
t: 12:21
